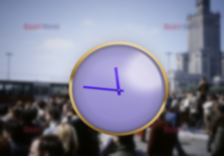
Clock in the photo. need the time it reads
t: 11:46
